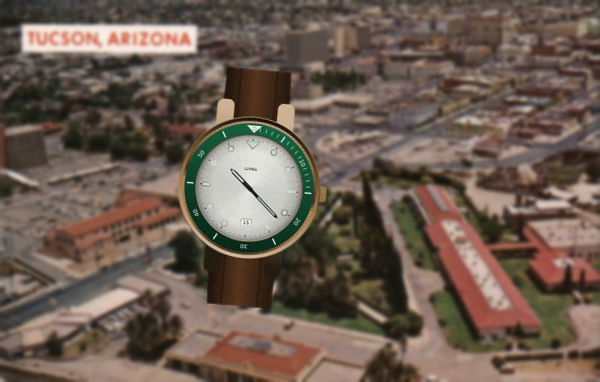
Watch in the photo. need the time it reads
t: 10:22
